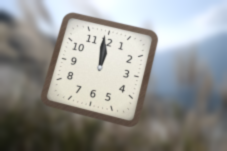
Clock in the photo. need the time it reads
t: 11:59
